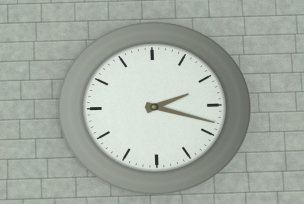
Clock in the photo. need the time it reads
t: 2:18
